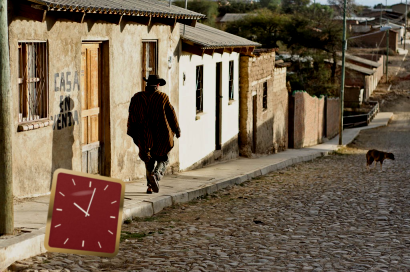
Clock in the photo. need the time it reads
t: 10:02
